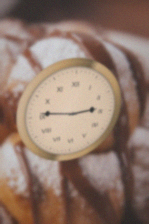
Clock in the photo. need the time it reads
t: 2:46
